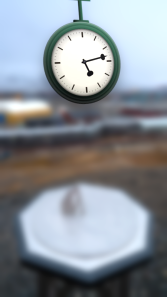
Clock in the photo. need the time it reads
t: 5:13
